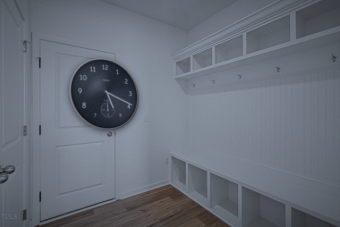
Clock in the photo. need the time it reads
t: 5:19
